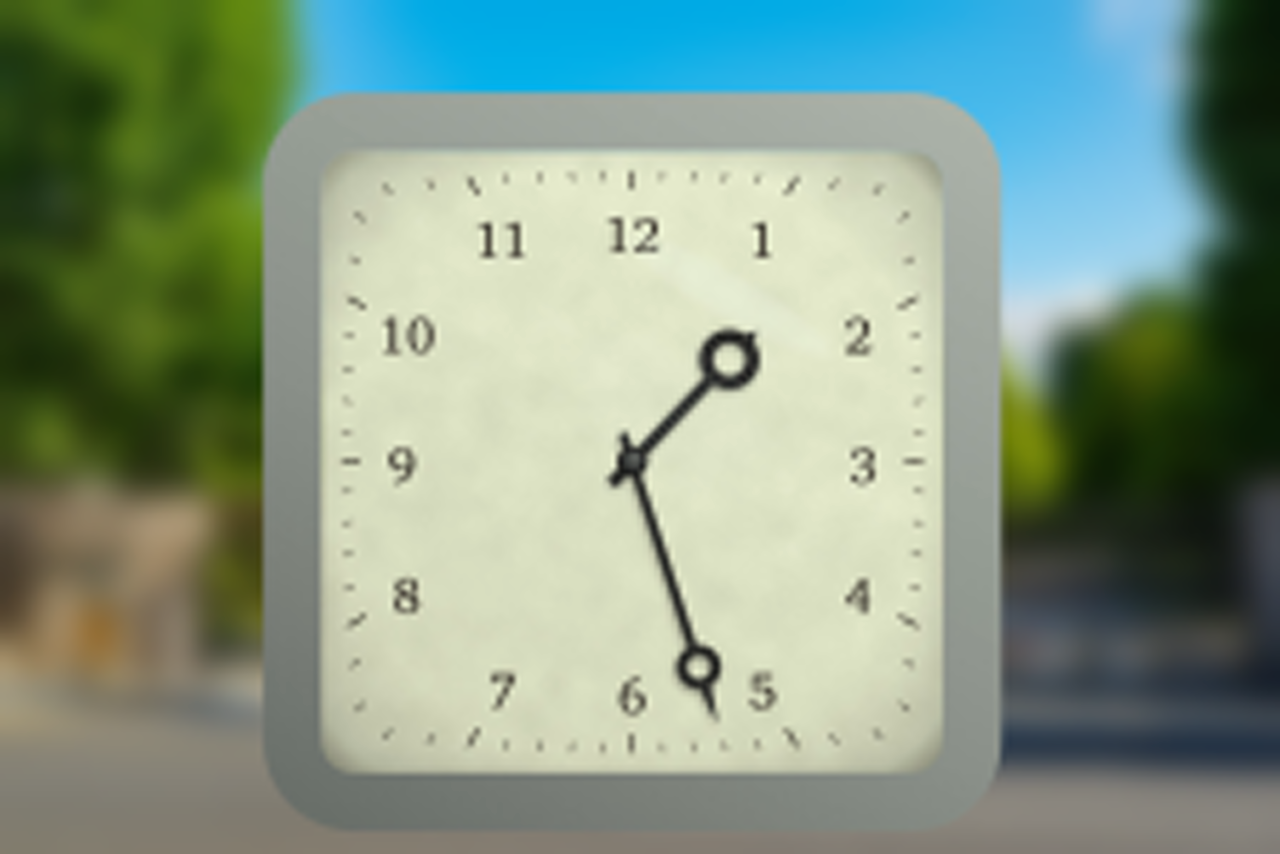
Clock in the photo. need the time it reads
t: 1:27
